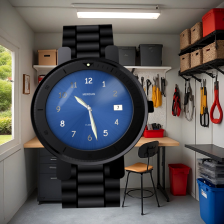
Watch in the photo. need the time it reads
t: 10:28
